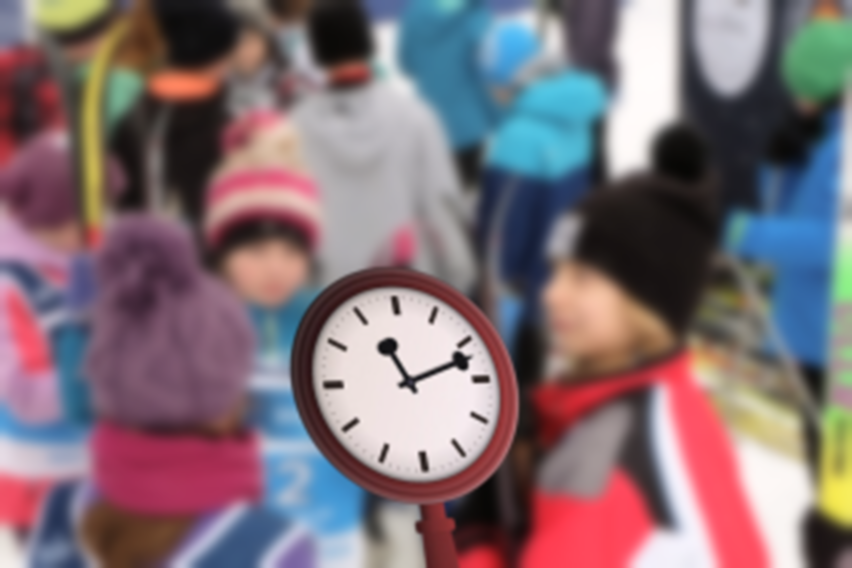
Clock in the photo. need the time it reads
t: 11:12
